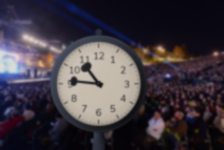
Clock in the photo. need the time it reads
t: 10:46
